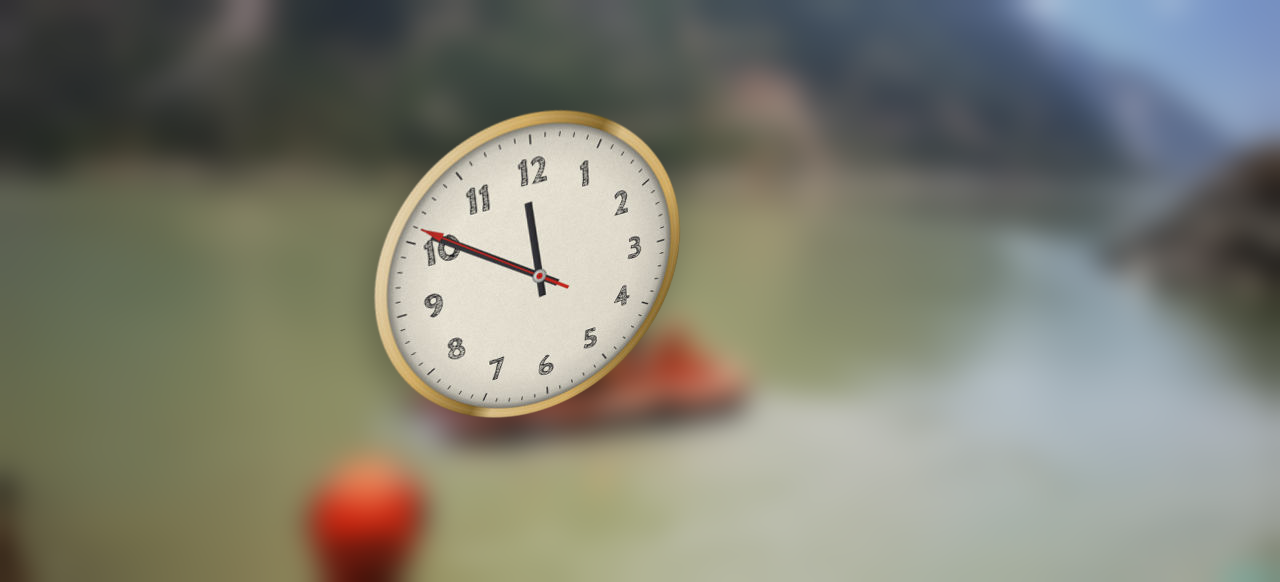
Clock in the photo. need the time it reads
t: 11:50:51
